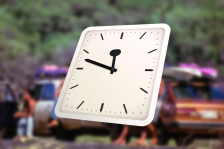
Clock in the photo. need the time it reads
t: 11:48
